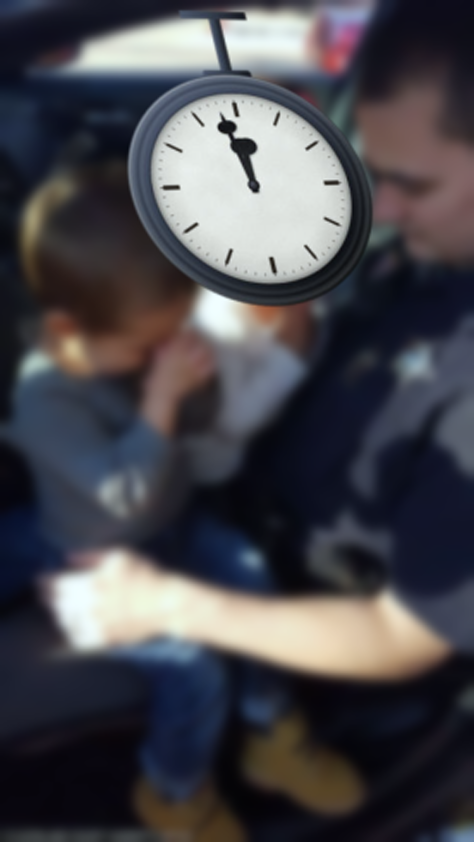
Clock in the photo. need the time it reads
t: 11:58
